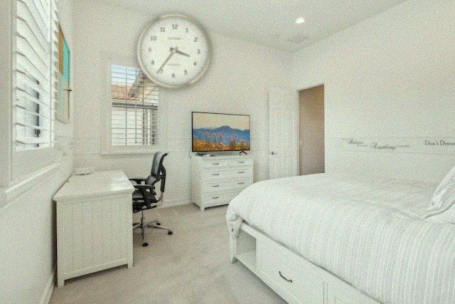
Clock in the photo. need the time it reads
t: 3:36
